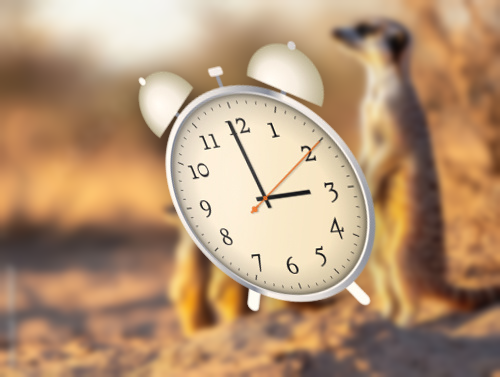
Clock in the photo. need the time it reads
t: 2:59:10
